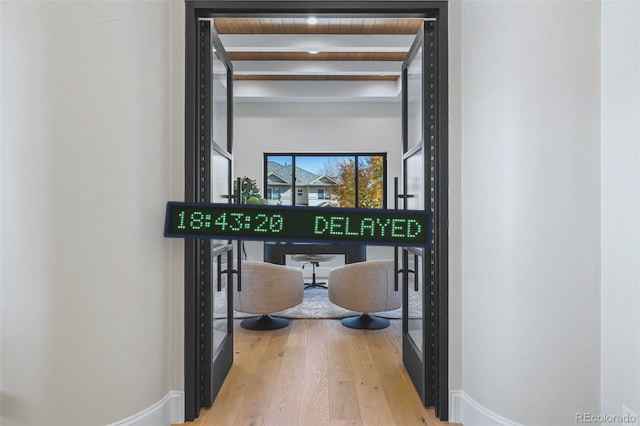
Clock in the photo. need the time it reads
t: 18:43:20
